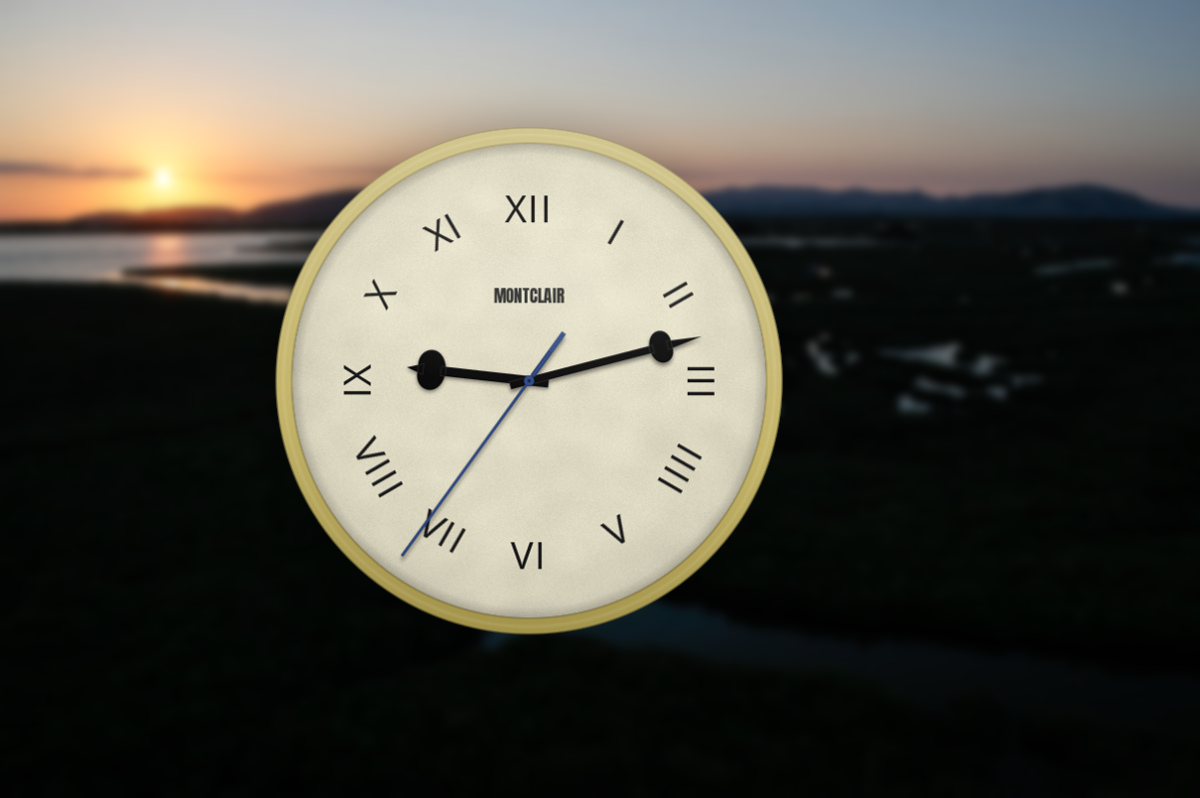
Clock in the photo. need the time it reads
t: 9:12:36
